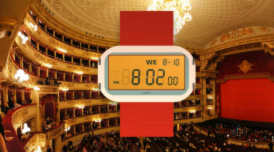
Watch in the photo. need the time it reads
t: 8:02
